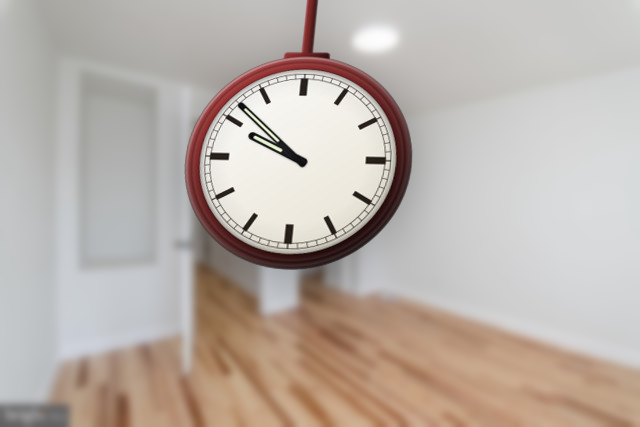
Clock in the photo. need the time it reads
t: 9:52
